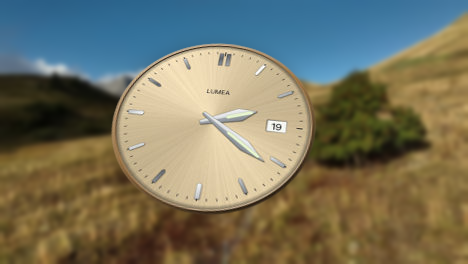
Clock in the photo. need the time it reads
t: 2:21
